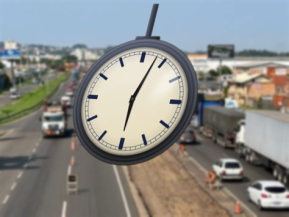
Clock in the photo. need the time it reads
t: 6:03
